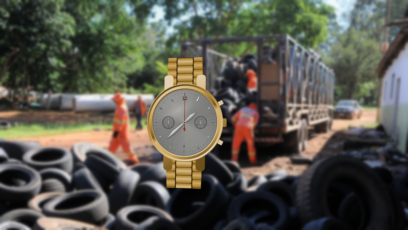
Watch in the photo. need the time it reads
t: 1:38
